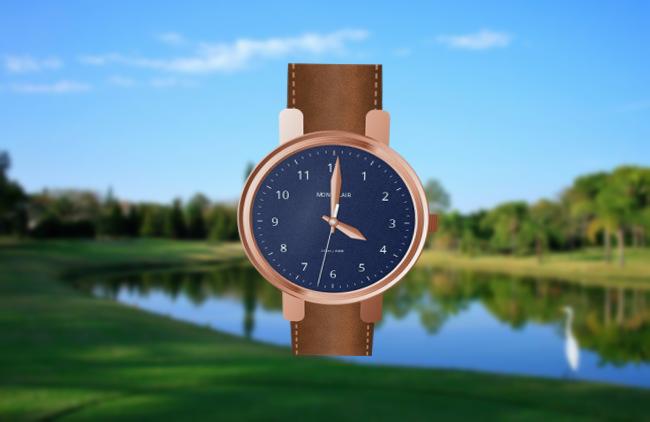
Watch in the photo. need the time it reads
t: 4:00:32
